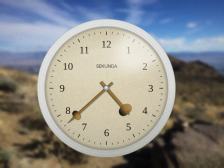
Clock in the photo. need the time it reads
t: 4:38
